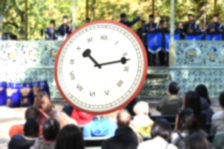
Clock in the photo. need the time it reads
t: 10:12
